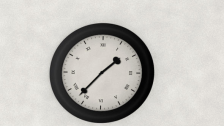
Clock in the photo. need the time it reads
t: 1:37
